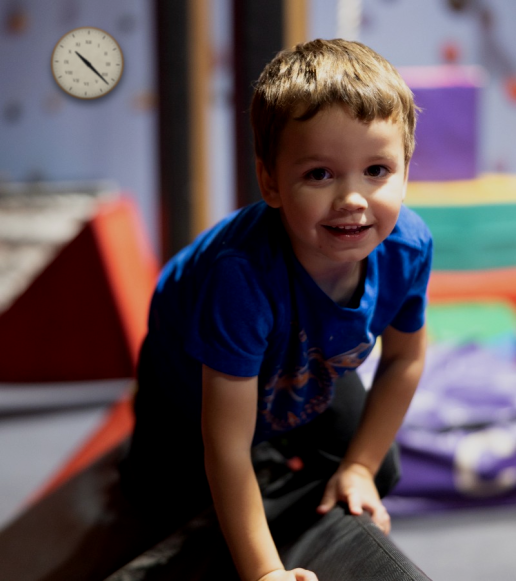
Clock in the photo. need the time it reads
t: 10:22
